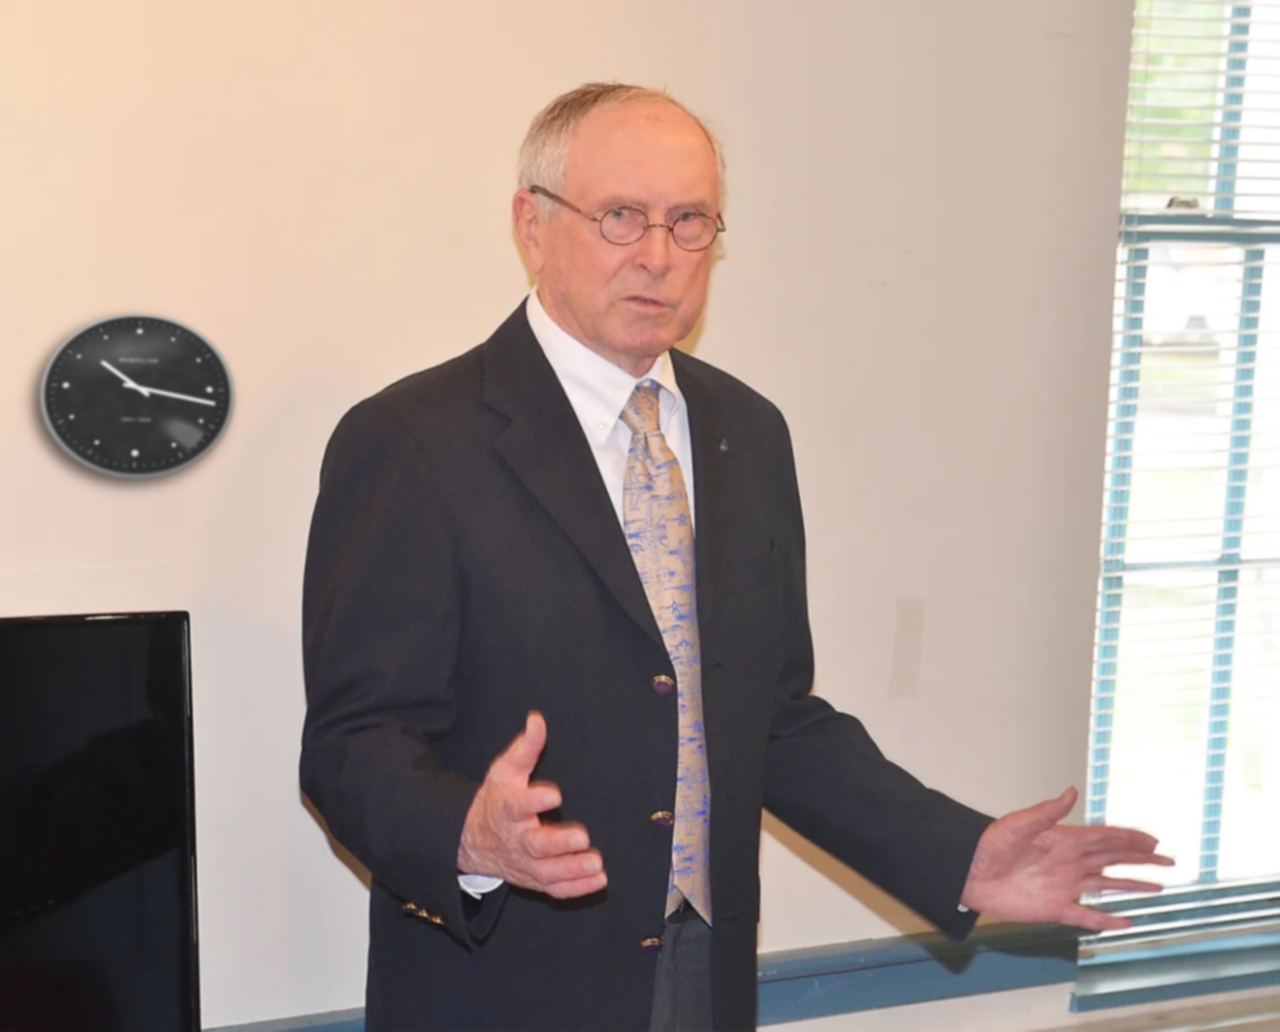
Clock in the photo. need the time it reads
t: 10:17
